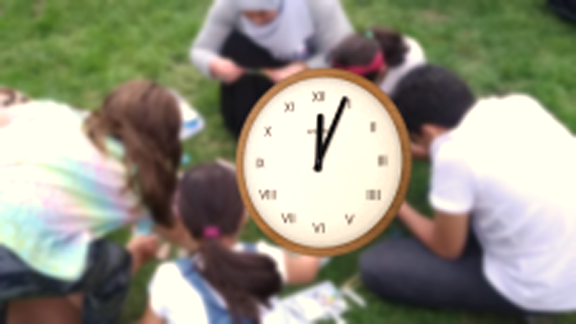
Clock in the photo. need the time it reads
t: 12:04
